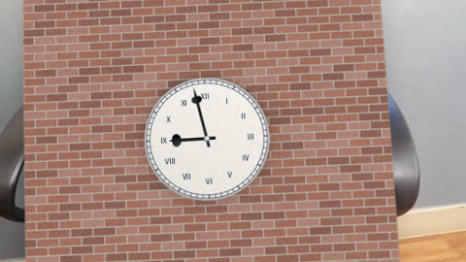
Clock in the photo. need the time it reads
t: 8:58
